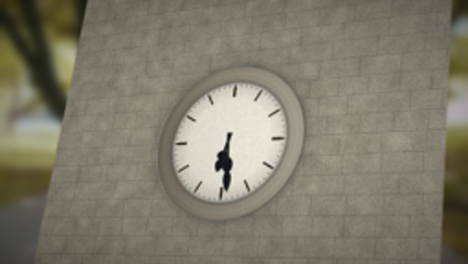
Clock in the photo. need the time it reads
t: 6:29
